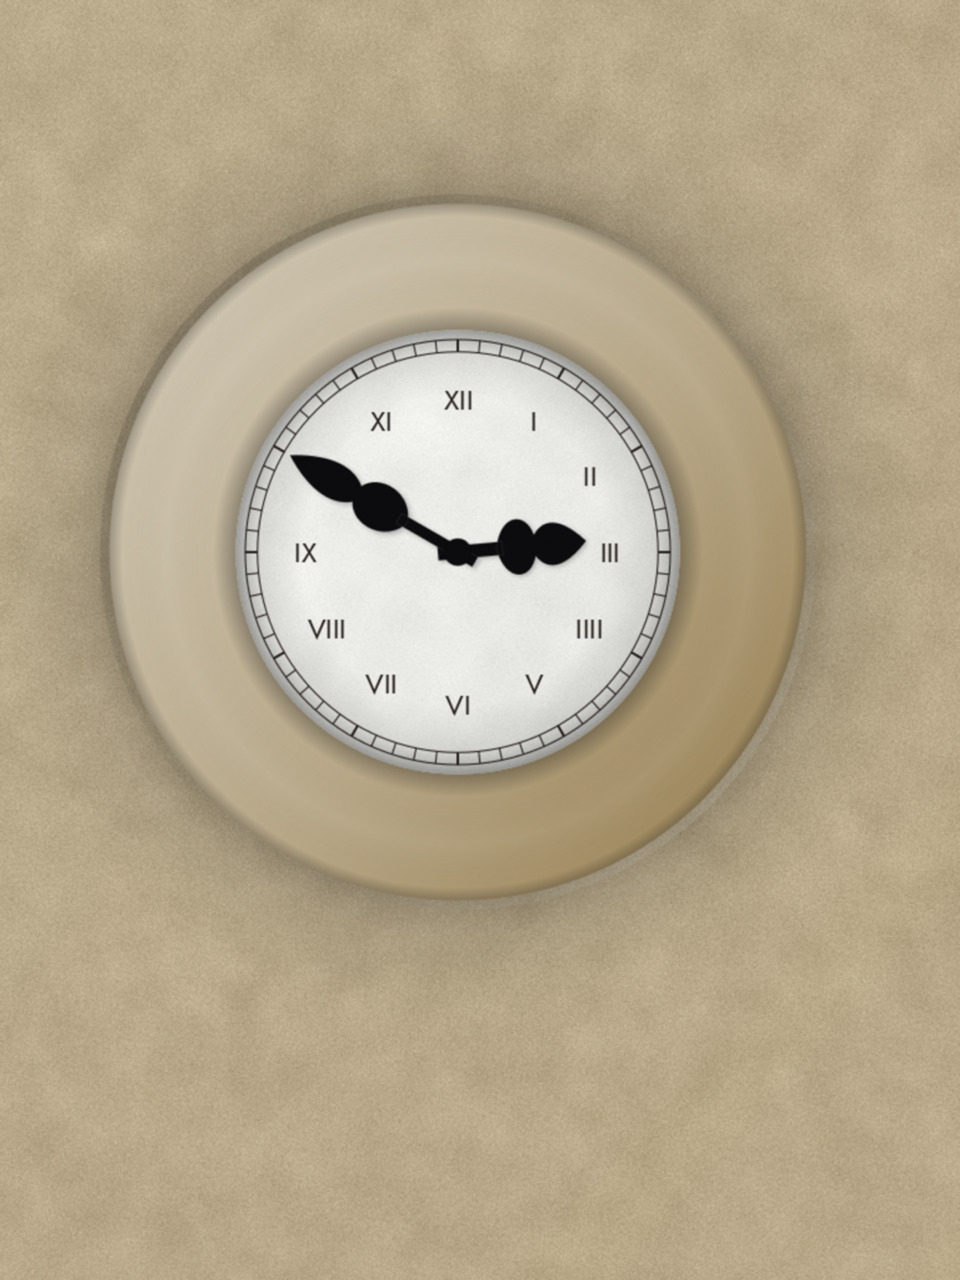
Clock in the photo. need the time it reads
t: 2:50
